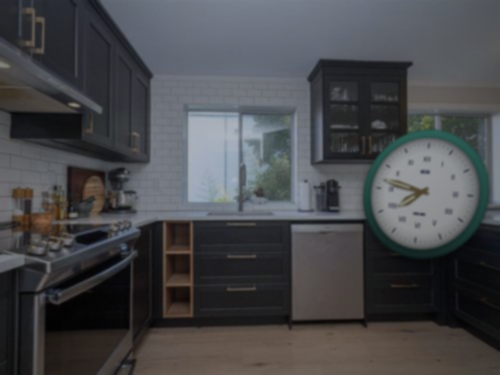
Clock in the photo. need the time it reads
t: 7:47
